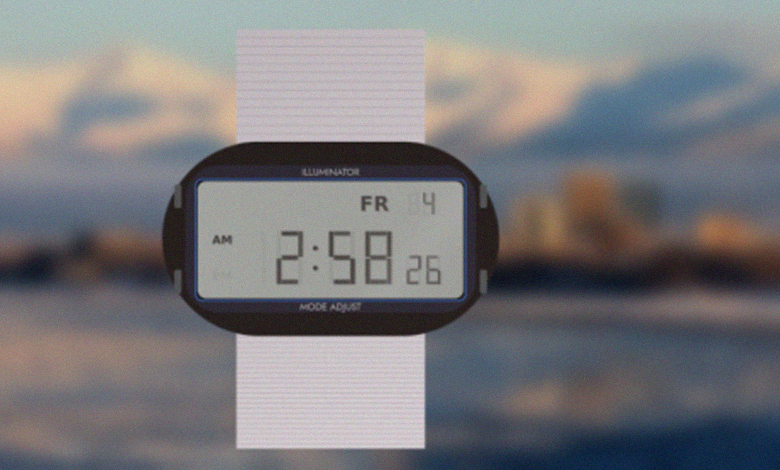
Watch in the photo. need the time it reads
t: 2:58:26
